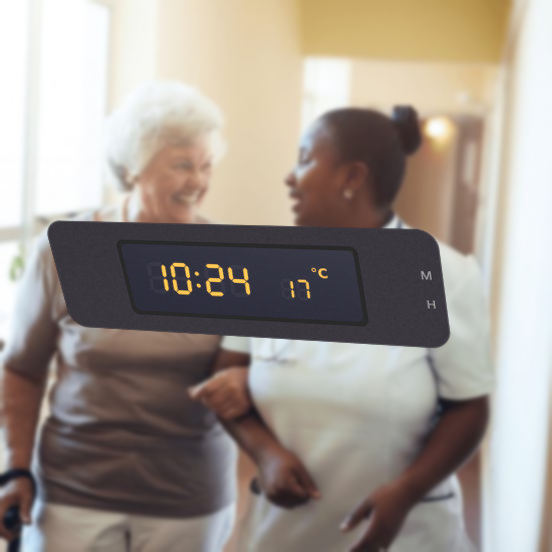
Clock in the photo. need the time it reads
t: 10:24
